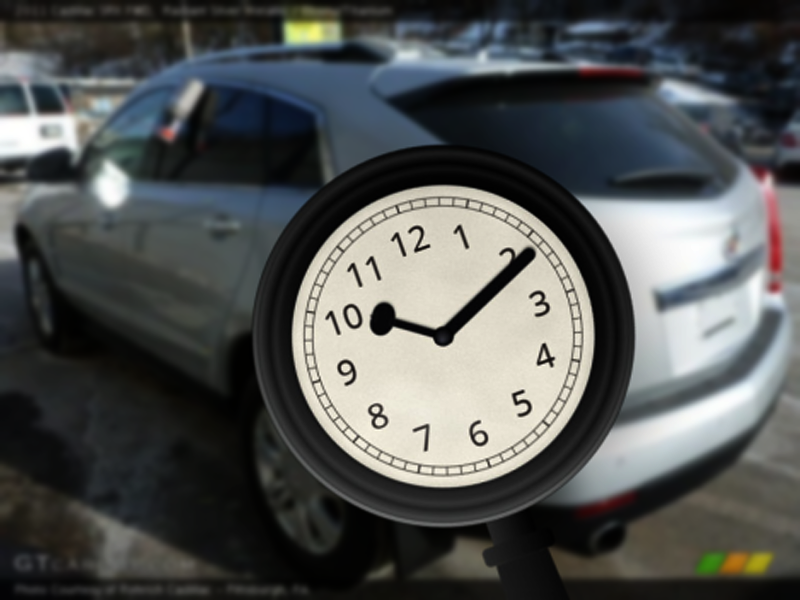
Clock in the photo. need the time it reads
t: 10:11
